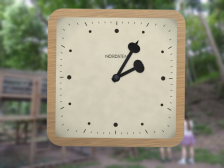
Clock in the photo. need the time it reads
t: 2:05
